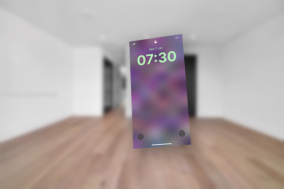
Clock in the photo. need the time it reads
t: 7:30
